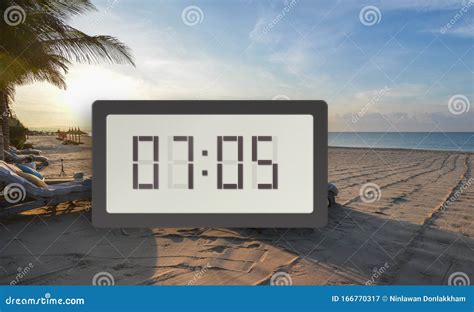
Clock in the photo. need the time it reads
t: 7:05
